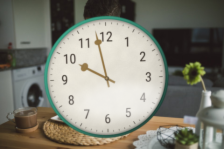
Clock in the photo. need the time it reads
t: 9:58
